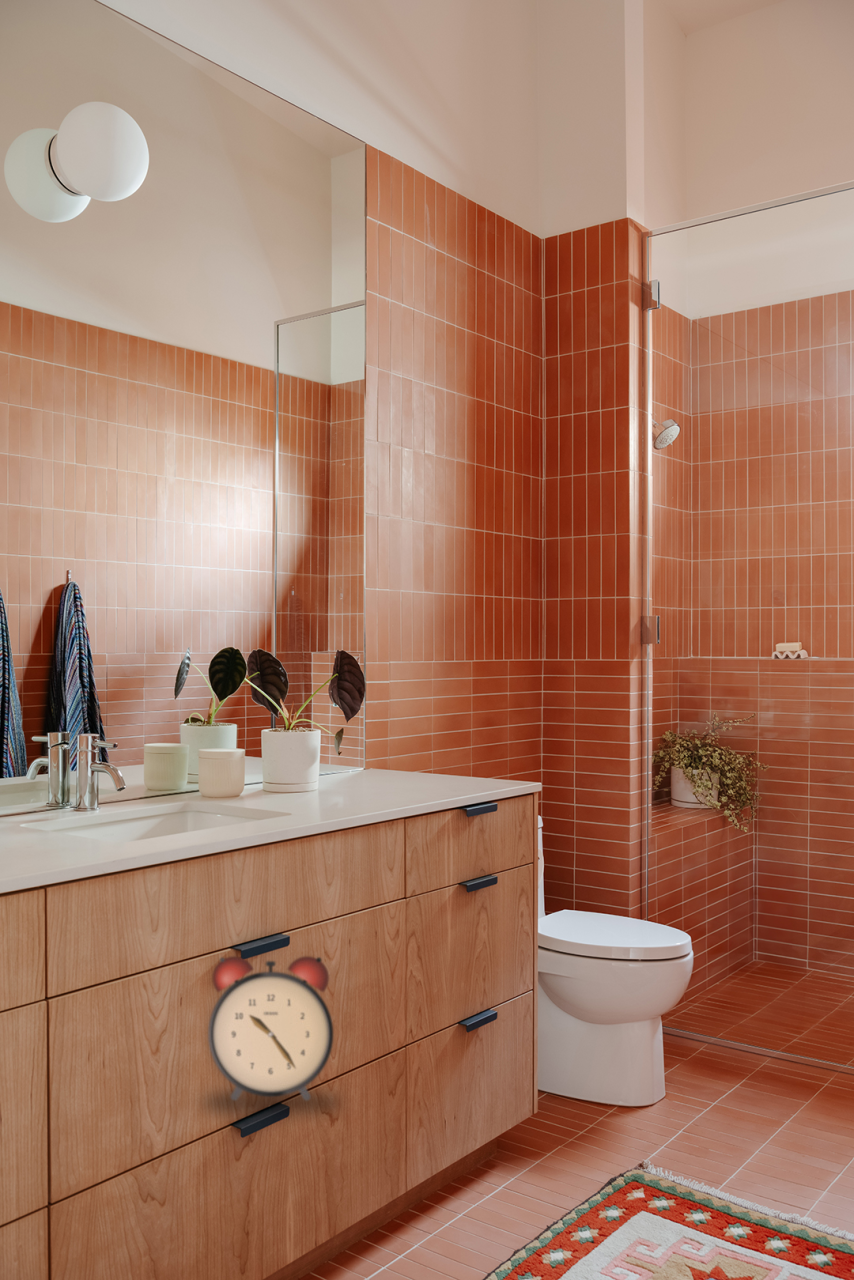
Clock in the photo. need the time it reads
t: 10:24
